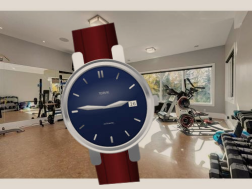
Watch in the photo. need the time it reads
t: 2:46
